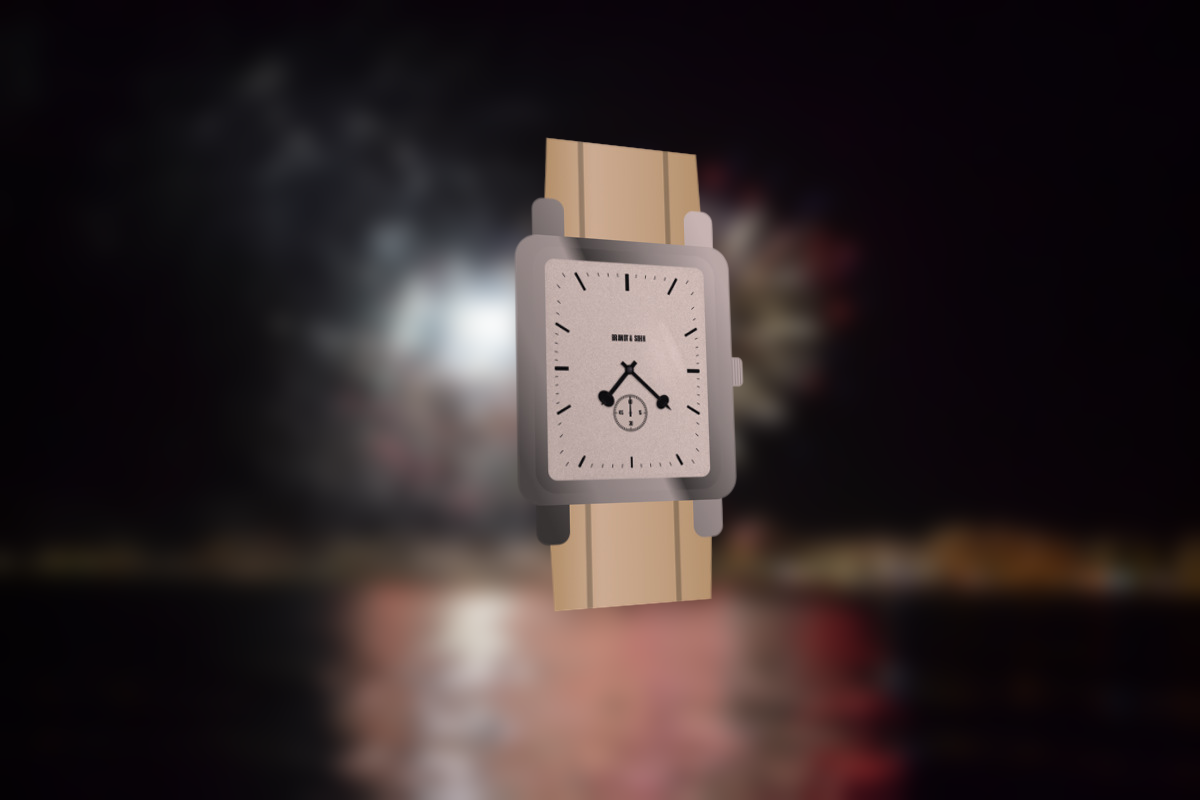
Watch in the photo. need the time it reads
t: 7:22
